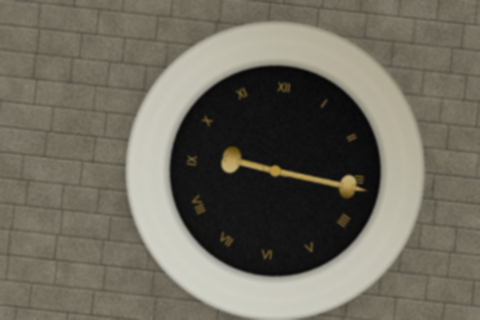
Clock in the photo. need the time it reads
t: 9:16
